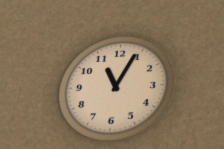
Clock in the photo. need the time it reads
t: 11:04
